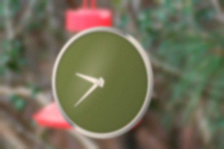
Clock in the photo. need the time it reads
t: 9:38
